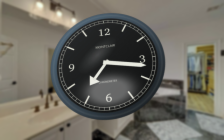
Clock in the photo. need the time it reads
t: 7:17
